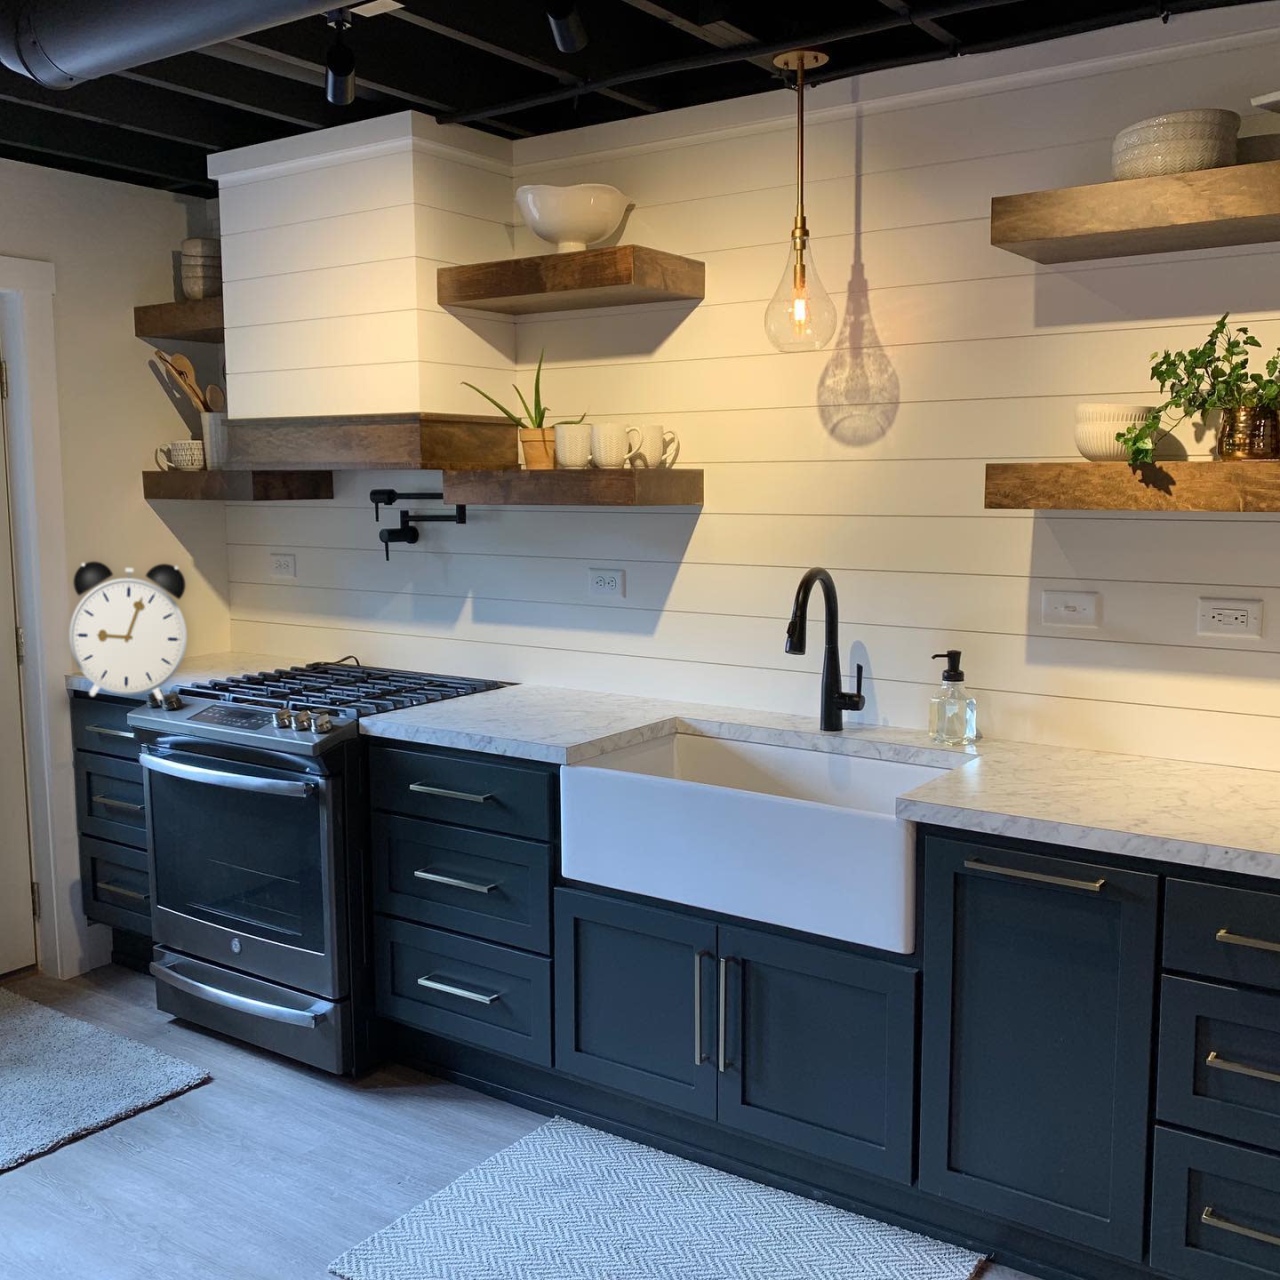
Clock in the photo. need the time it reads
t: 9:03
